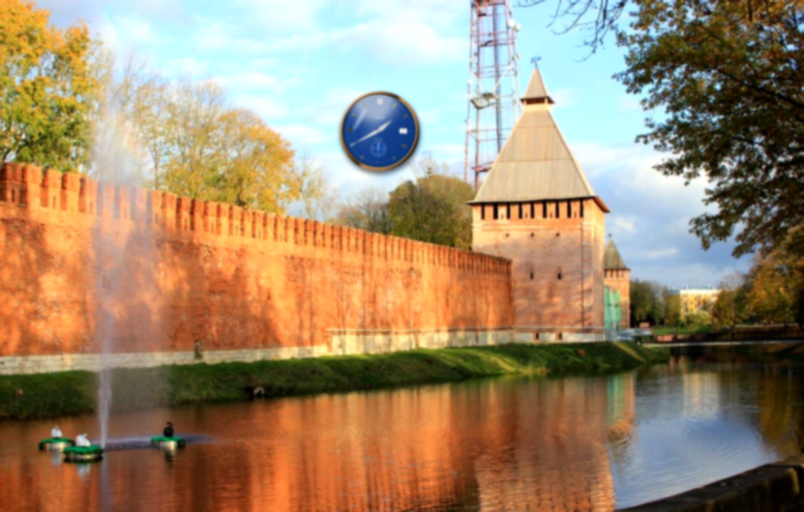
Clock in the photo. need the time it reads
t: 1:40
